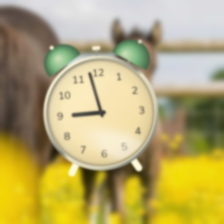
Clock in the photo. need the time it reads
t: 8:58
